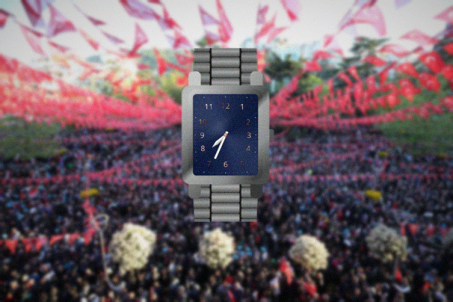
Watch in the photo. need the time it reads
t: 7:34
